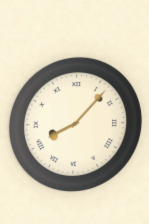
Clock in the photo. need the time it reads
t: 8:07
